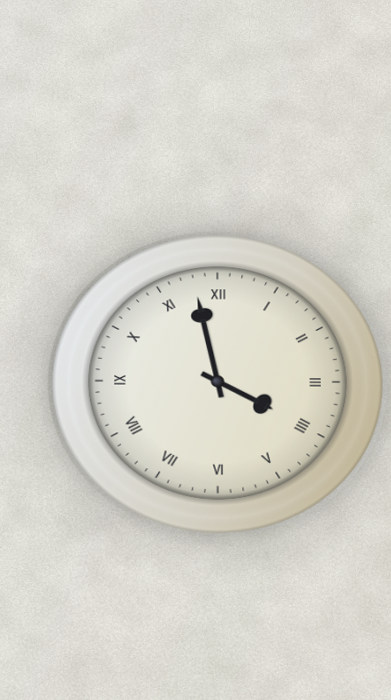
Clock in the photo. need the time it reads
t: 3:58
